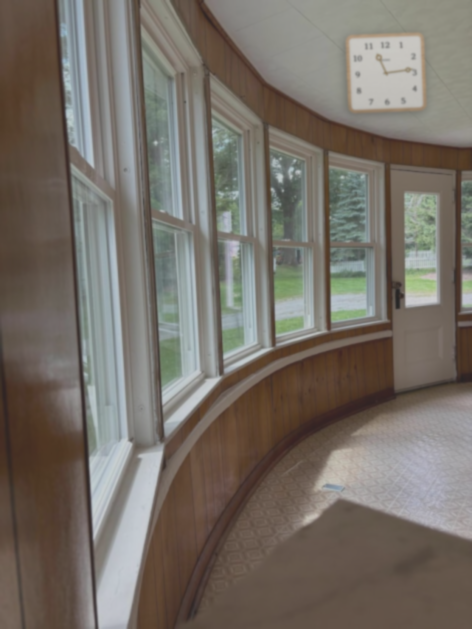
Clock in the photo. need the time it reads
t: 11:14
